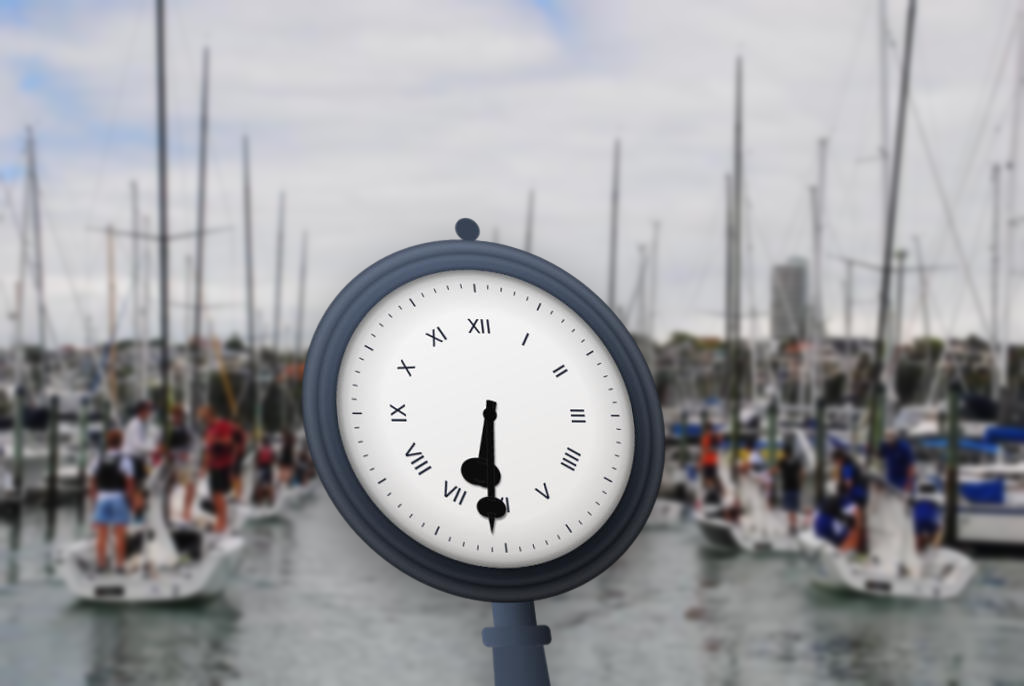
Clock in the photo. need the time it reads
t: 6:31
